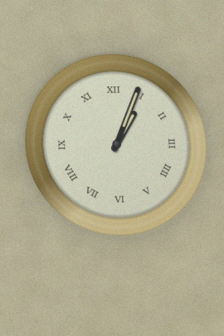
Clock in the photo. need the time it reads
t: 1:04
